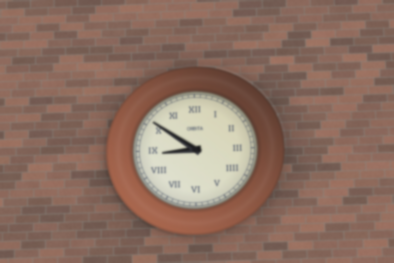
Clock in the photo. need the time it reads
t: 8:51
